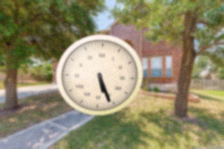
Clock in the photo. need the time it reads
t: 5:26
